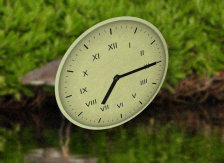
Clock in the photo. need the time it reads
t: 7:15
